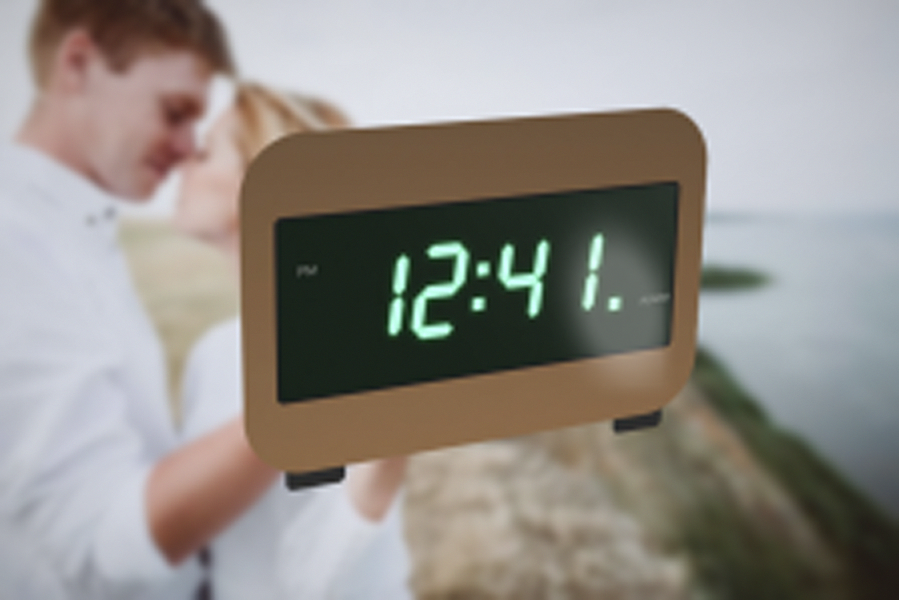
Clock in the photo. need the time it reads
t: 12:41
